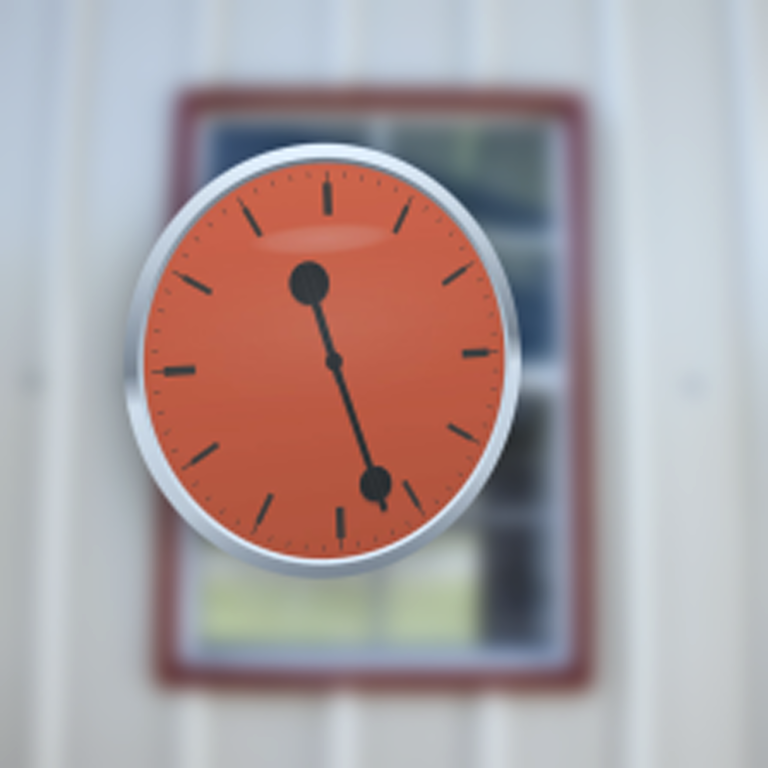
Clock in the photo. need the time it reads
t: 11:27
